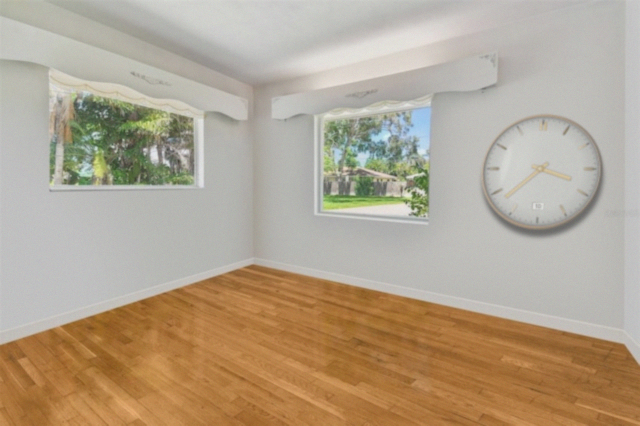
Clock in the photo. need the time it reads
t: 3:38
